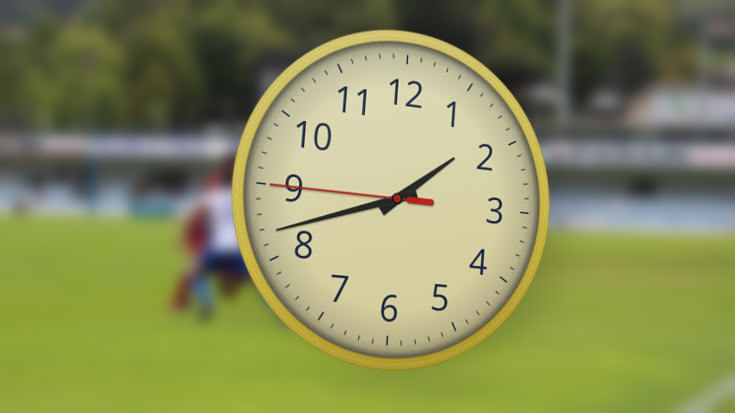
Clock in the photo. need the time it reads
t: 1:41:45
